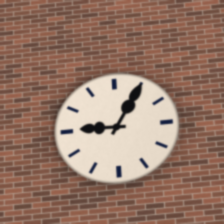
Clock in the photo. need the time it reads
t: 9:05
